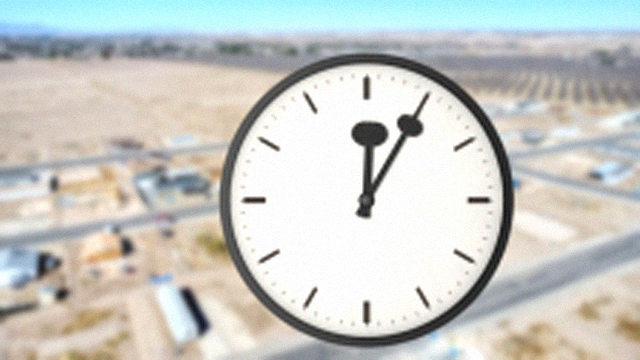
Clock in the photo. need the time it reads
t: 12:05
